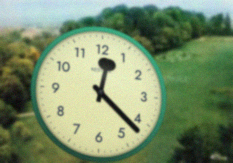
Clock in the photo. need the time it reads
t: 12:22
